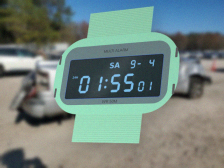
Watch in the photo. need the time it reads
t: 1:55:01
